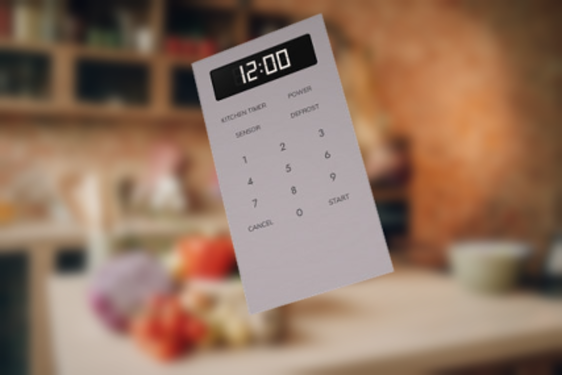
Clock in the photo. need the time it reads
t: 12:00
